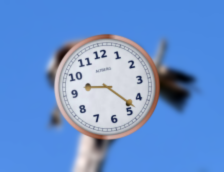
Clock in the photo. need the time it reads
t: 9:23
